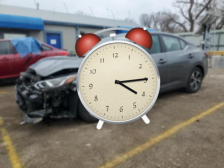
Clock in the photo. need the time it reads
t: 4:15
